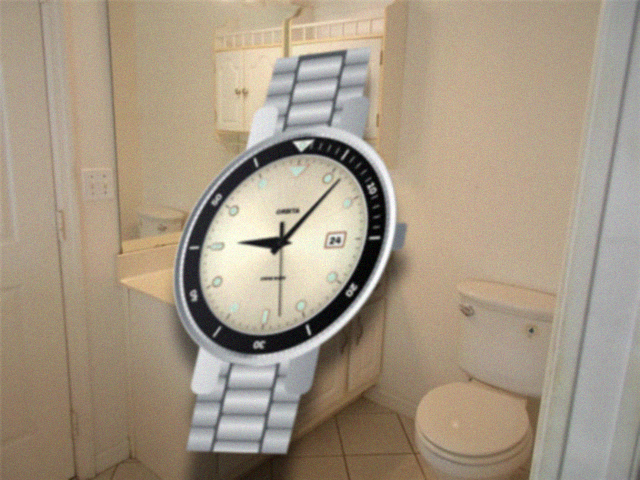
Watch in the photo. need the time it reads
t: 9:06:28
